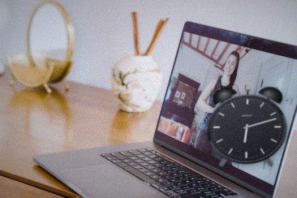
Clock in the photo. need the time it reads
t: 6:12
